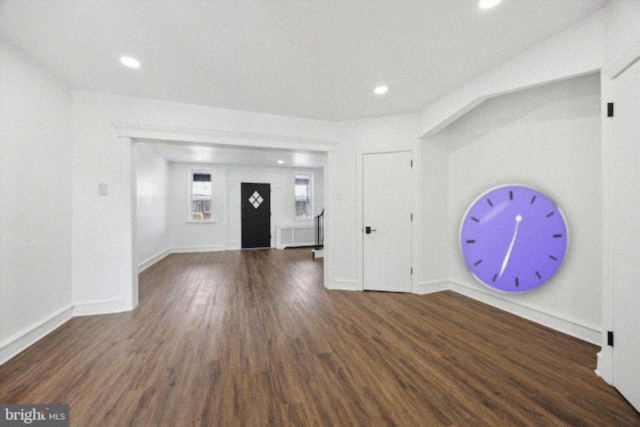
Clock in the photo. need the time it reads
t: 12:34
